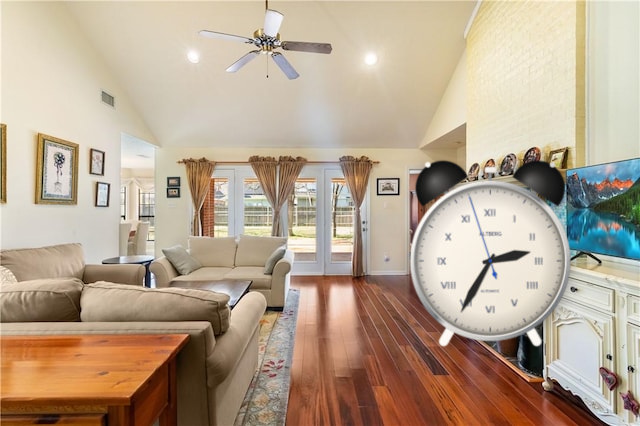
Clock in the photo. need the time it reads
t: 2:34:57
